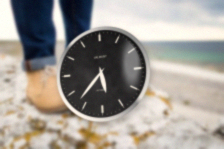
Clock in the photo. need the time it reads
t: 5:37
